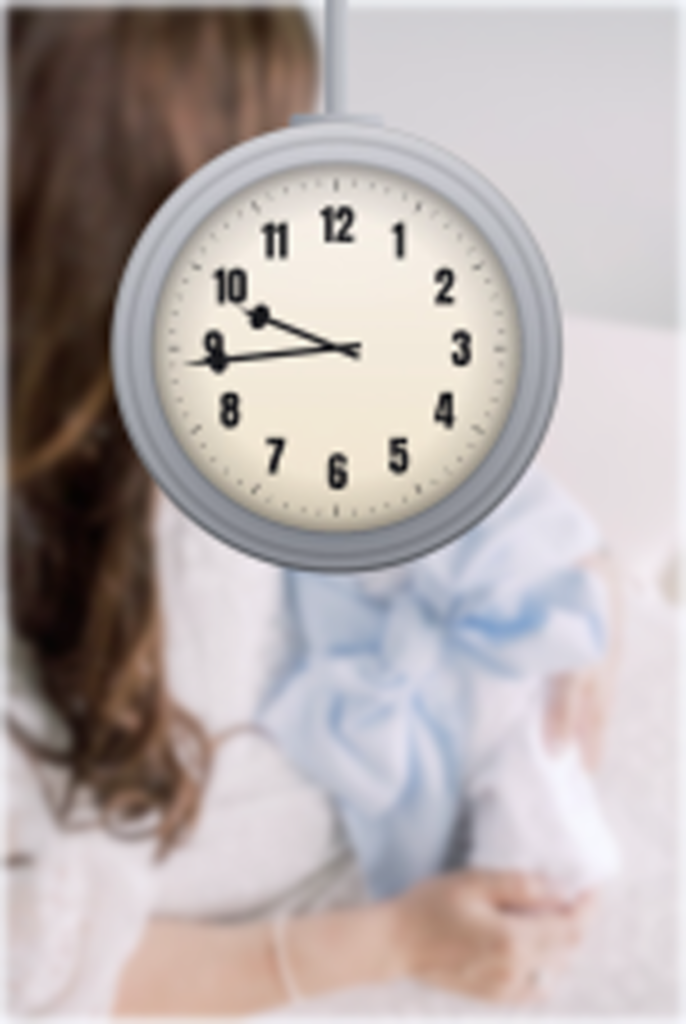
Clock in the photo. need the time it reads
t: 9:44
